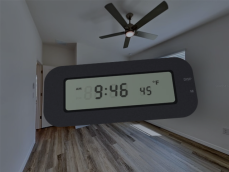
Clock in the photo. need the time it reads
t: 9:46
